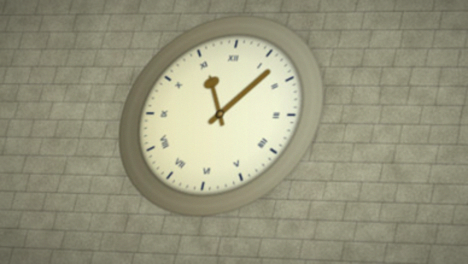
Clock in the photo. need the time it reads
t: 11:07
